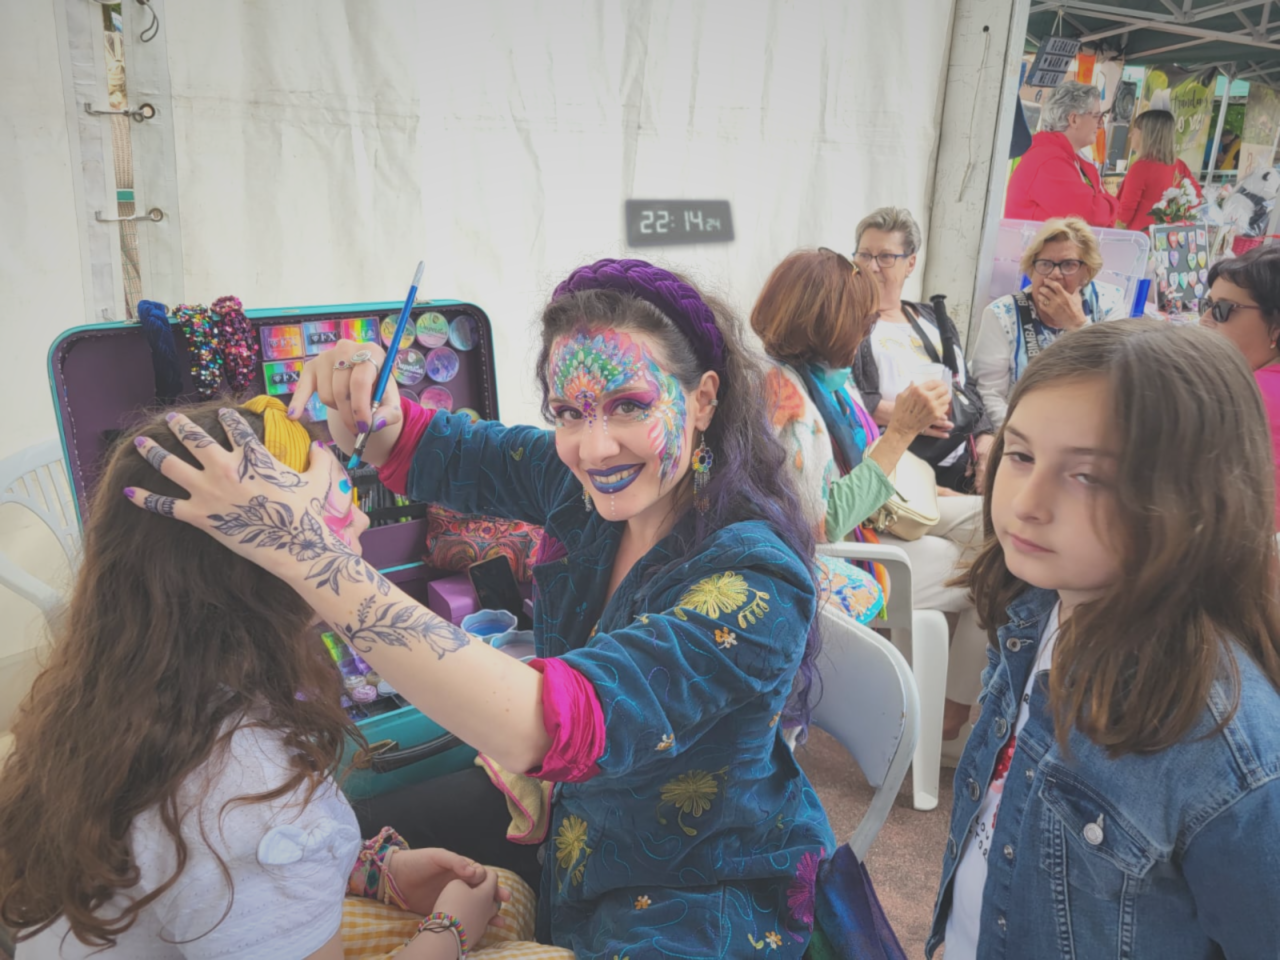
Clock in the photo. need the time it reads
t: 22:14
